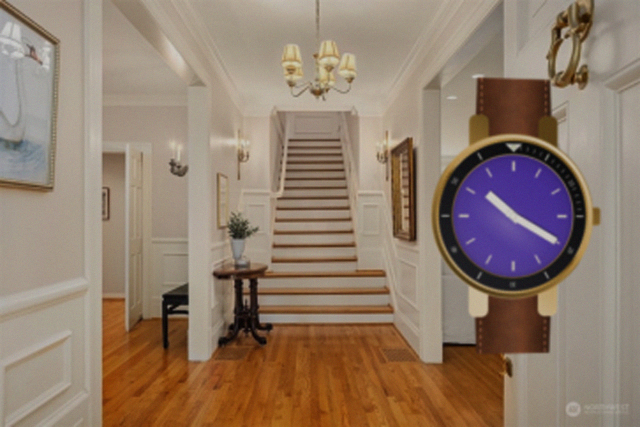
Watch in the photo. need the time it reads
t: 10:20
